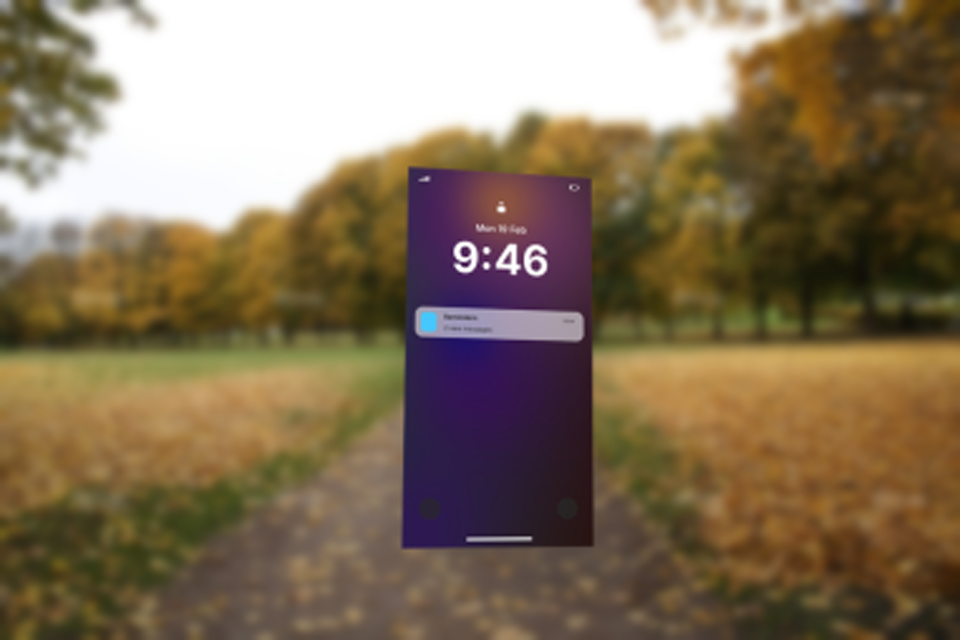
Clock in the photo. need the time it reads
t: 9:46
